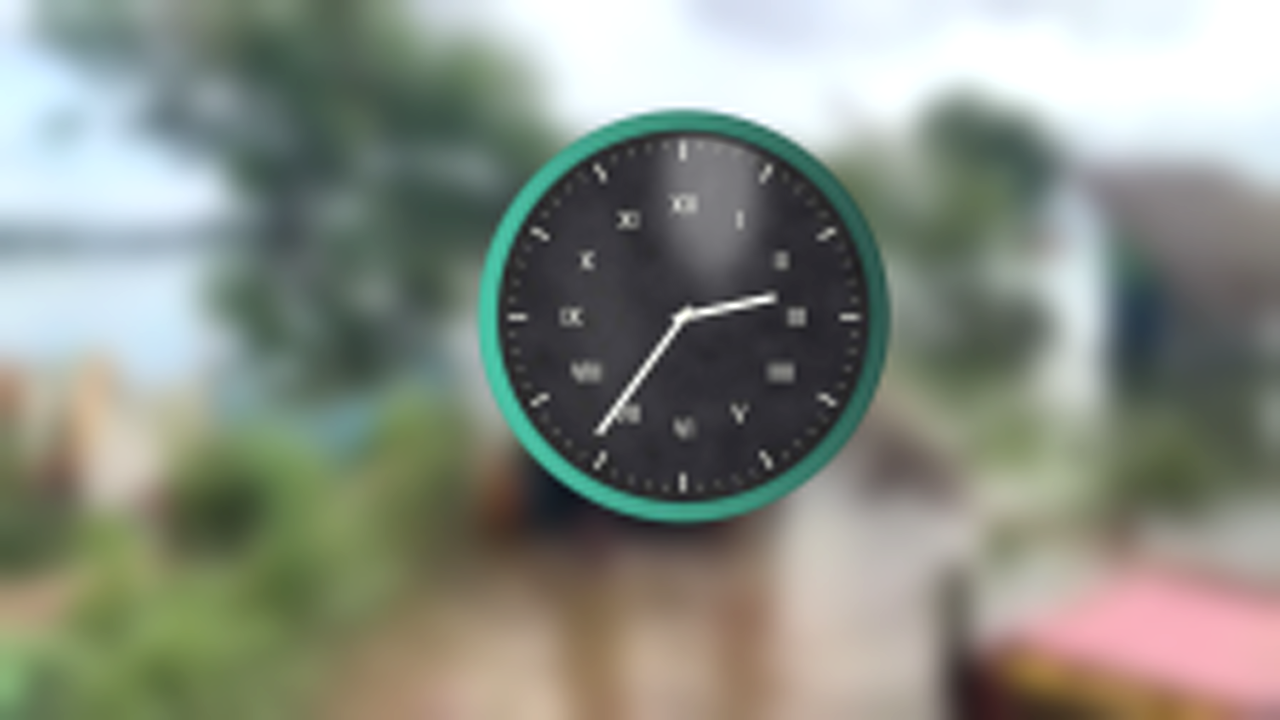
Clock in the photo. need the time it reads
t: 2:36
